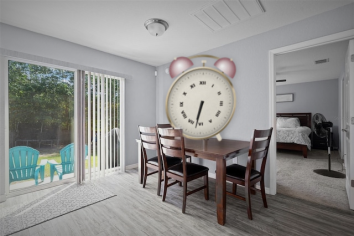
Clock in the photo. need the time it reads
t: 6:32
